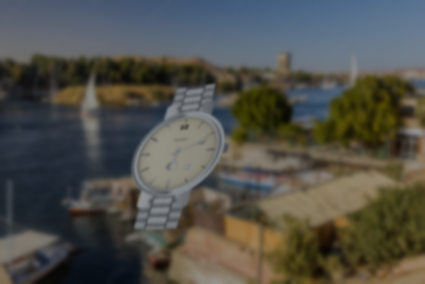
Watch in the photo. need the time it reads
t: 6:11
